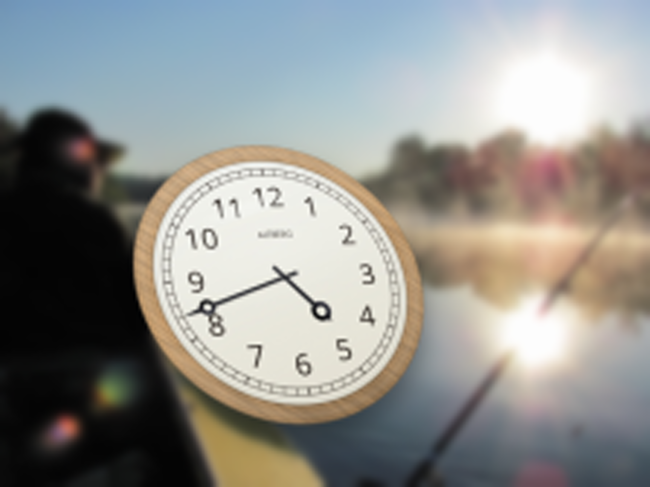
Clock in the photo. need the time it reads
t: 4:42
